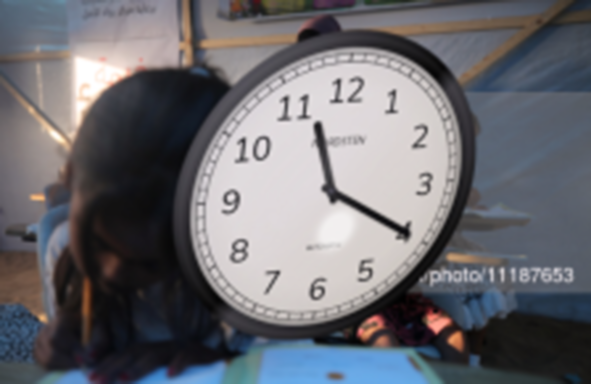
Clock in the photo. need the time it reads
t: 11:20
